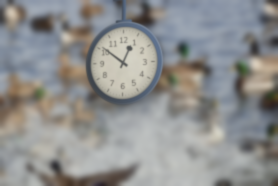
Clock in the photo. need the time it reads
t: 12:51
